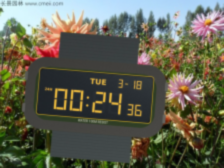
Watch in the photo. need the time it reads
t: 0:24:36
